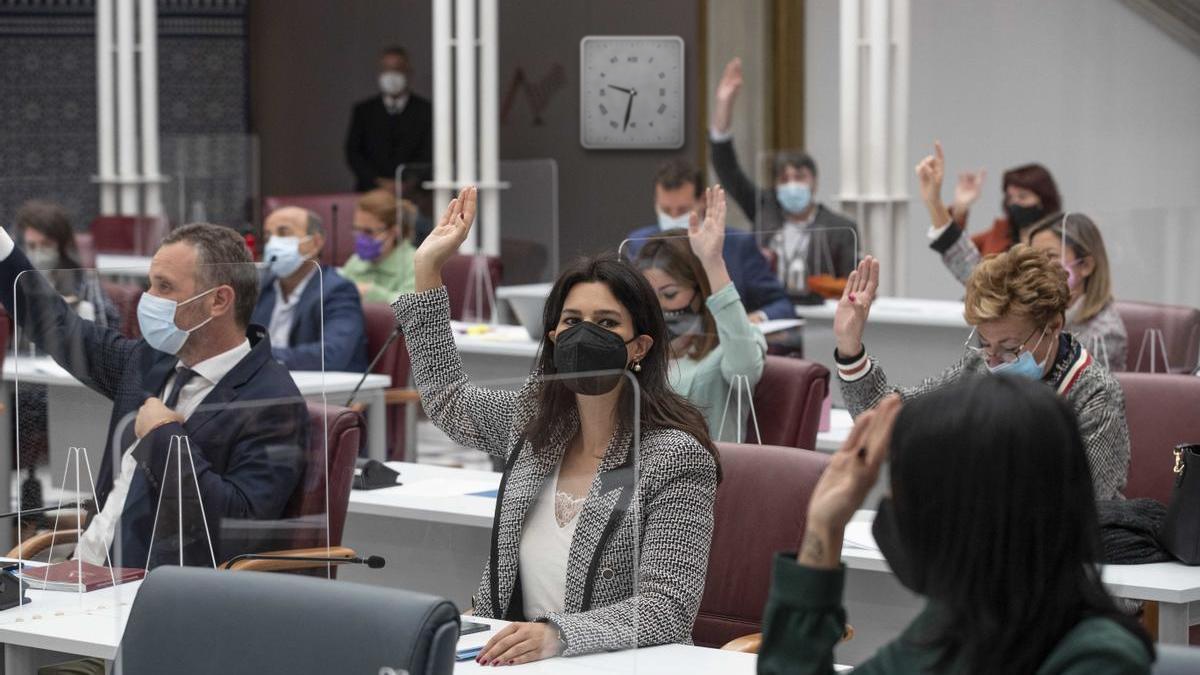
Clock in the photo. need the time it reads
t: 9:32
